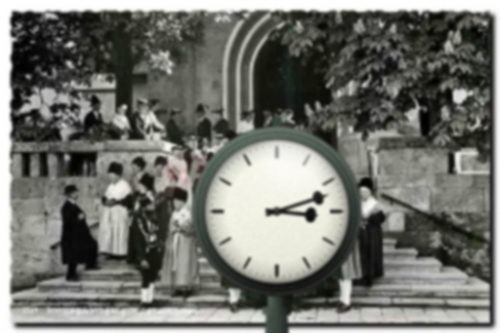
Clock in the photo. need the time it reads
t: 3:12
